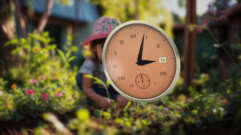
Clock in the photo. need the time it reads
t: 3:04
